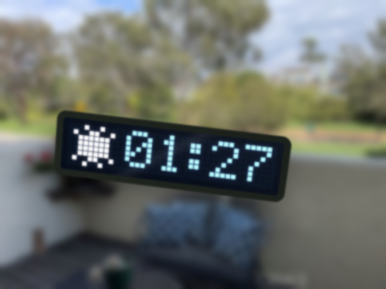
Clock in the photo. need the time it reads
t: 1:27
